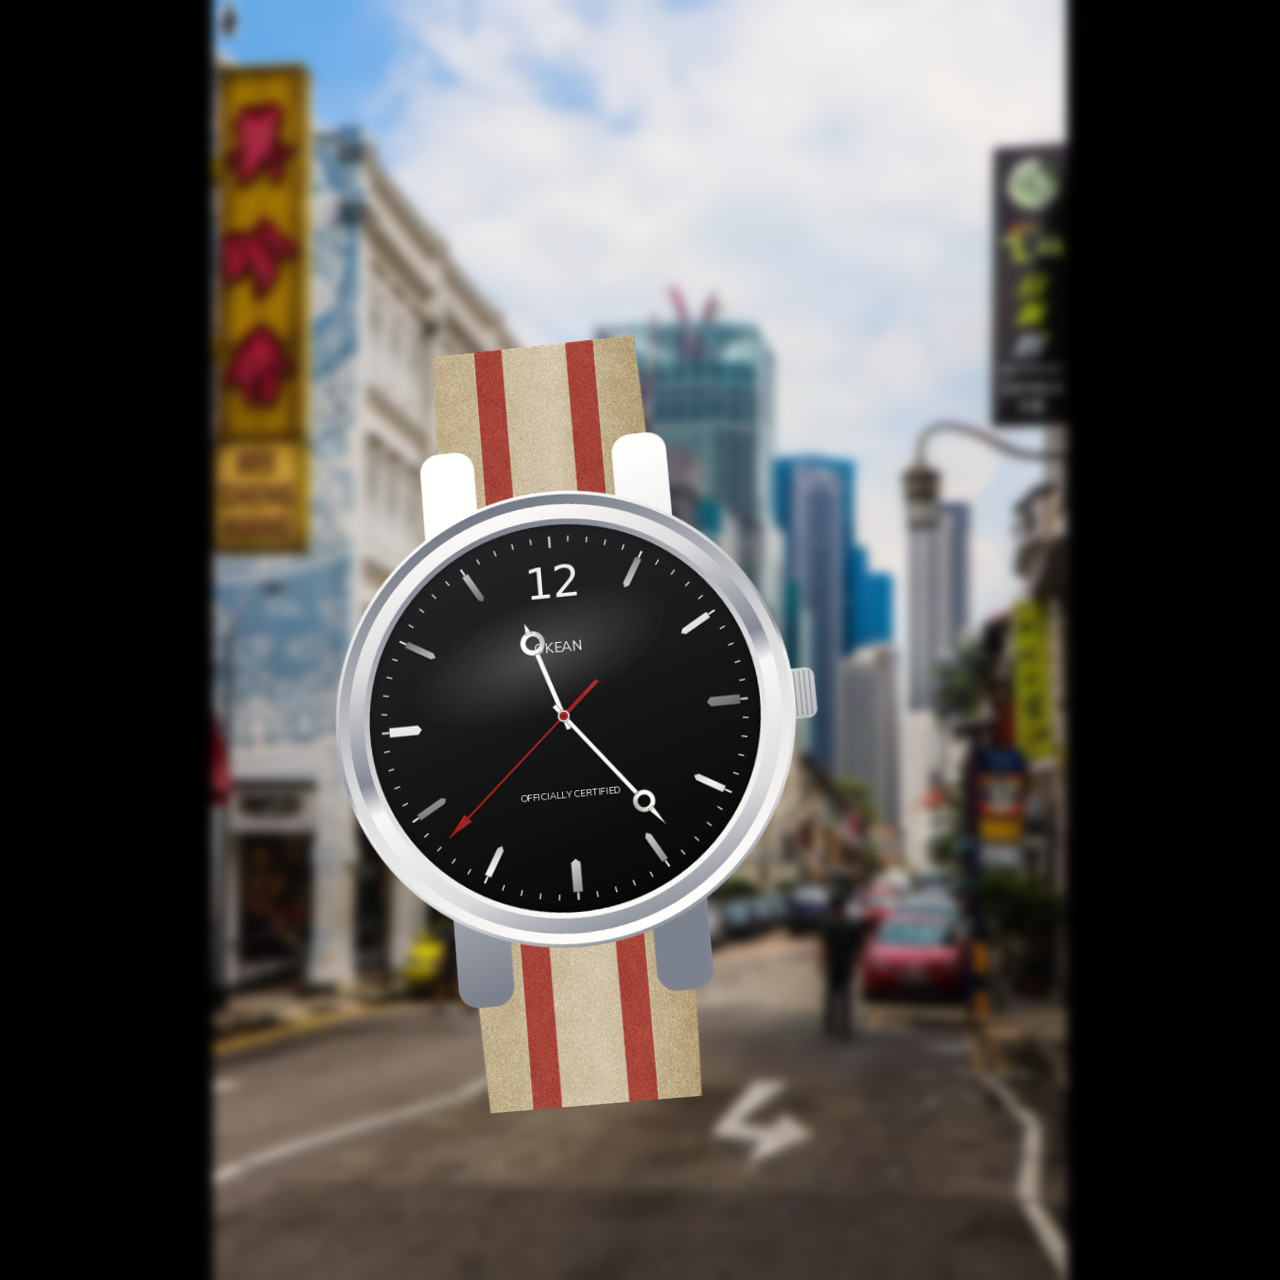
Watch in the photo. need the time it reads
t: 11:23:38
